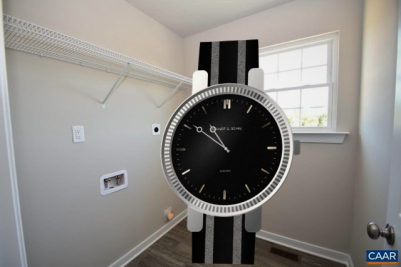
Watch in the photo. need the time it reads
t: 10:51
